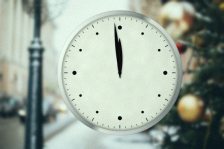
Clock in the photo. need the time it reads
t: 11:59
